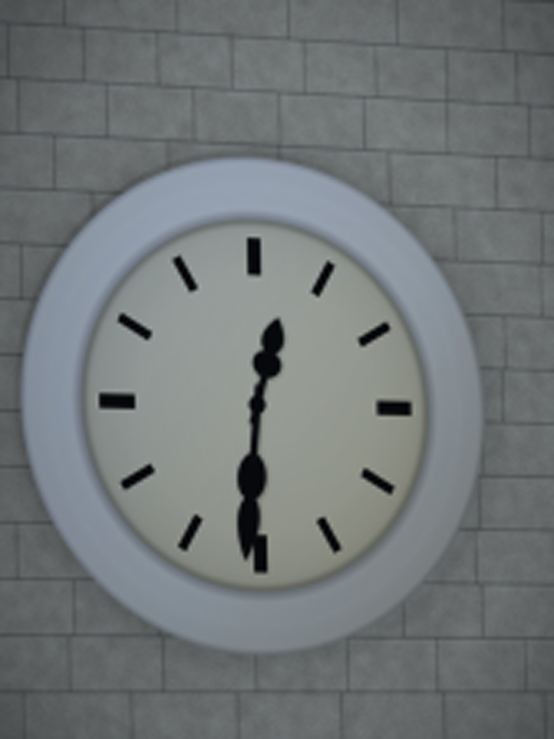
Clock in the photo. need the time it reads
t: 12:31
